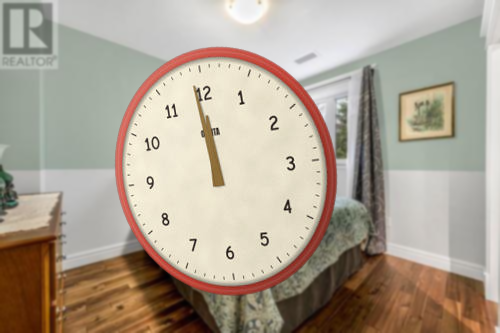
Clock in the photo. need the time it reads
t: 11:59
